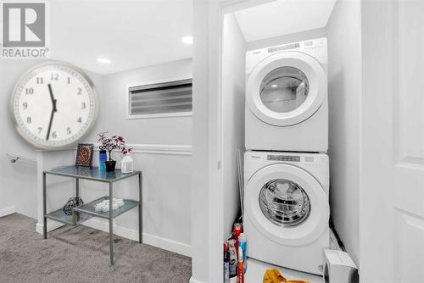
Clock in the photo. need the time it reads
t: 11:32
